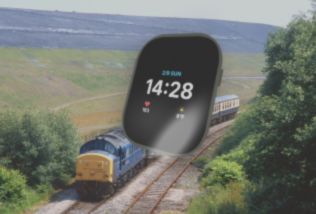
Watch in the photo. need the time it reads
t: 14:28
